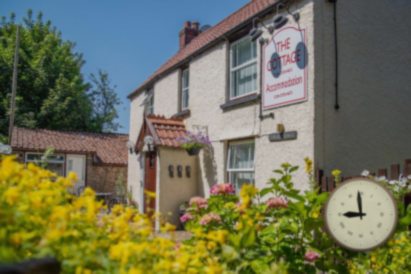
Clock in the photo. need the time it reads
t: 8:59
